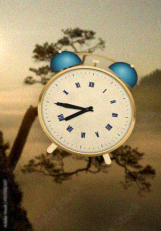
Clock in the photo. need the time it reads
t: 7:45
